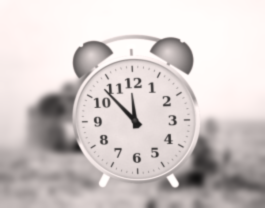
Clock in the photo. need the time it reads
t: 11:53
